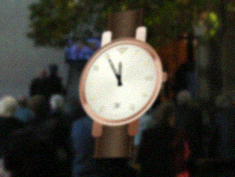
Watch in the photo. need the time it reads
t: 11:55
